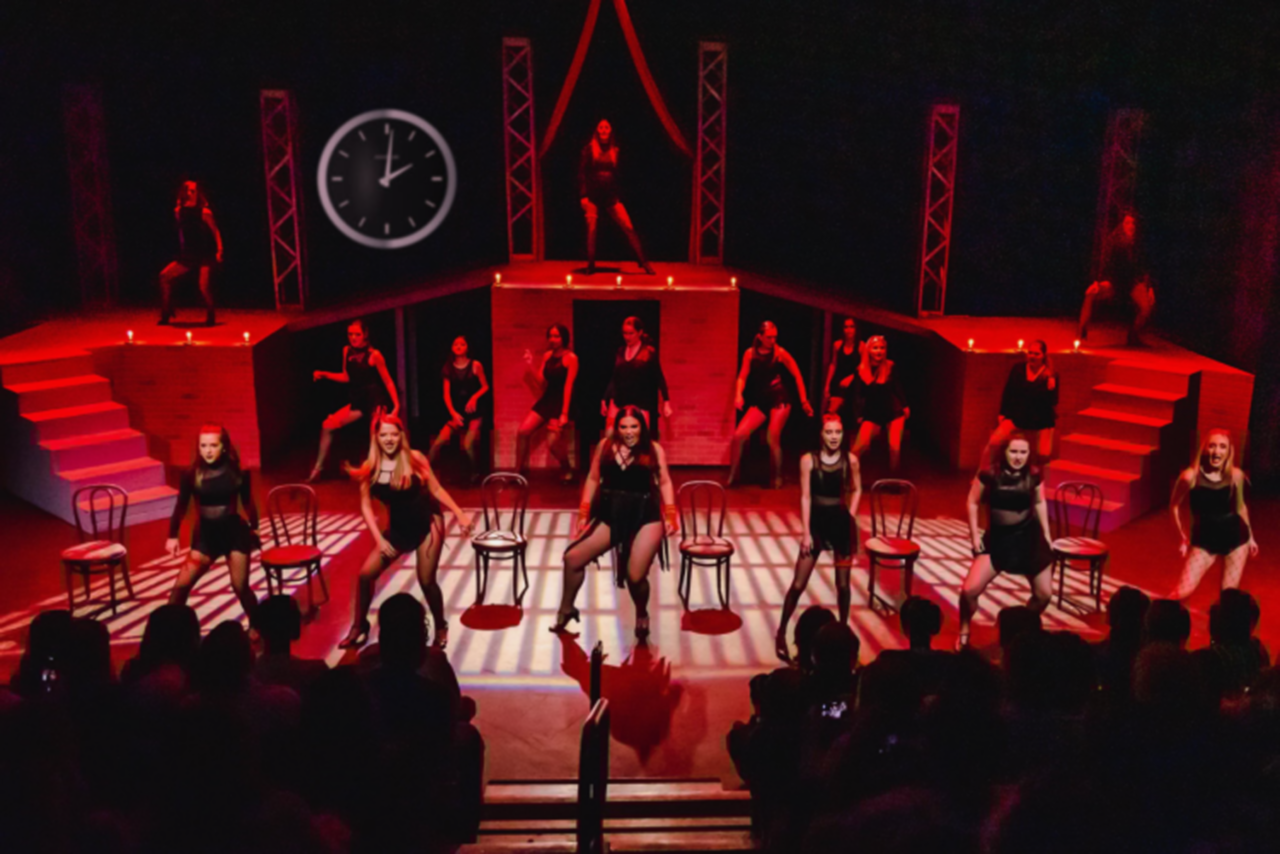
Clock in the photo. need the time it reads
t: 2:01
